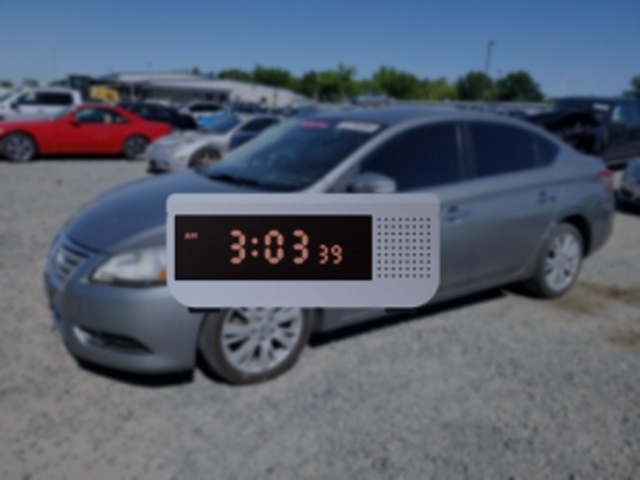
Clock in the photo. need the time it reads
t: 3:03:39
